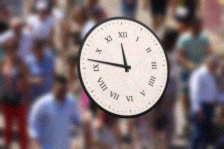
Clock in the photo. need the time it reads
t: 11:47
